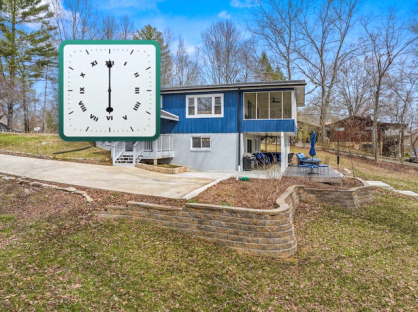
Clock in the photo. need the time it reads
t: 6:00
